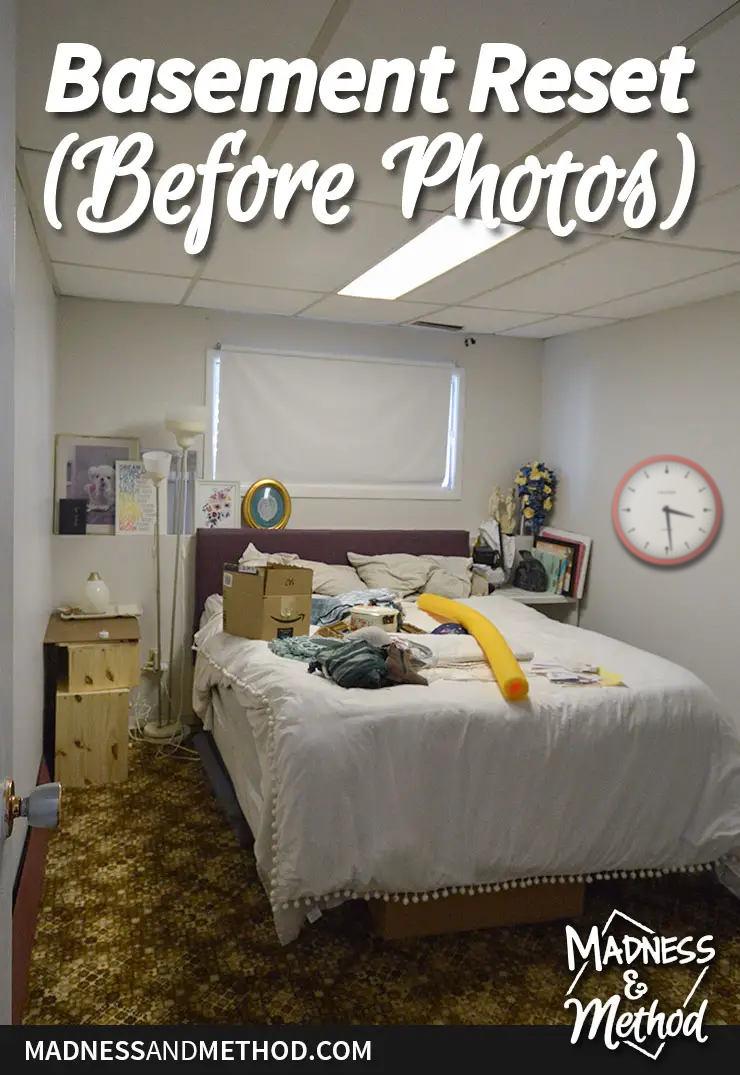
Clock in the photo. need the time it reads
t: 3:29
